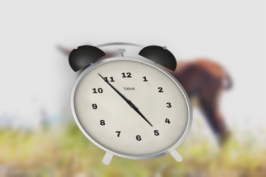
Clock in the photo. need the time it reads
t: 4:54
